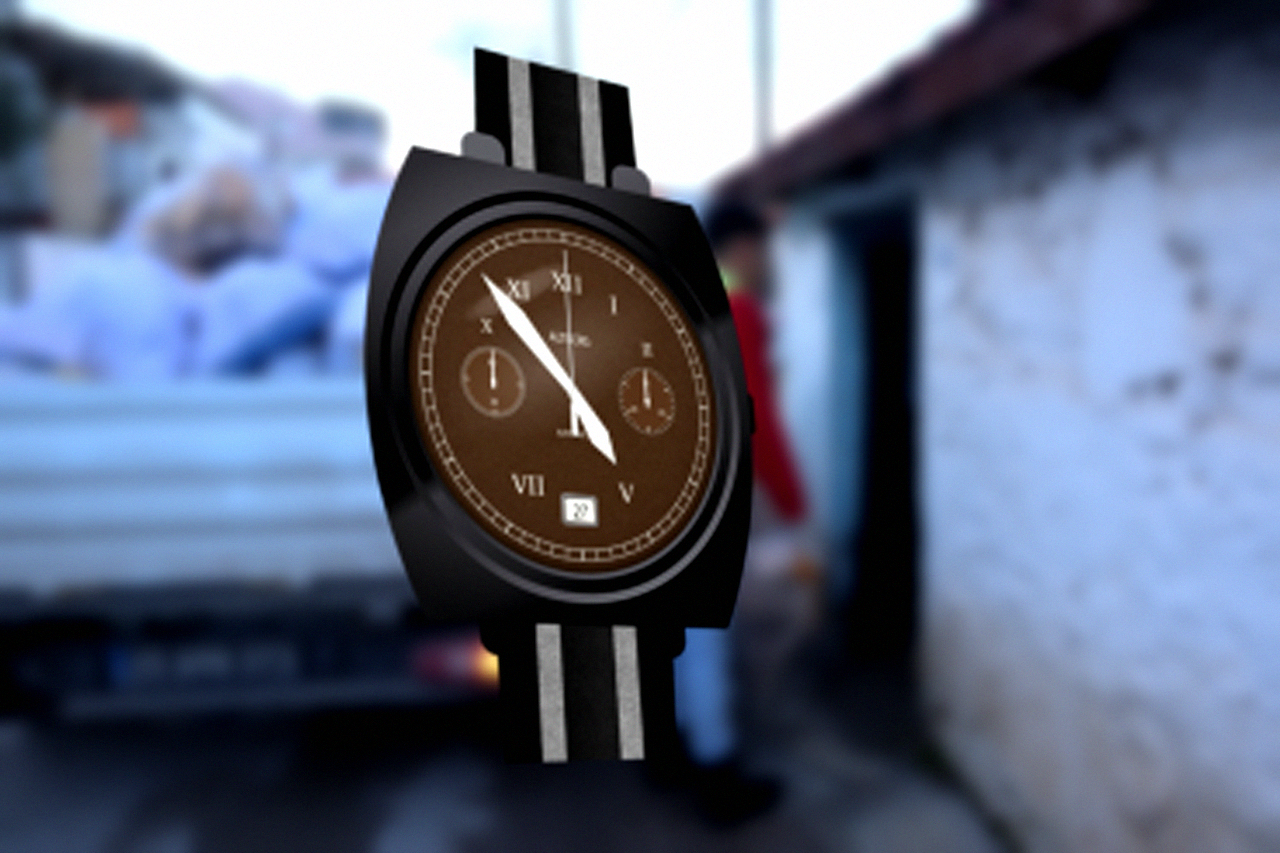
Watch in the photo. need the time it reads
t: 4:53
